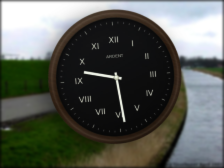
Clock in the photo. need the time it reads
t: 9:29
